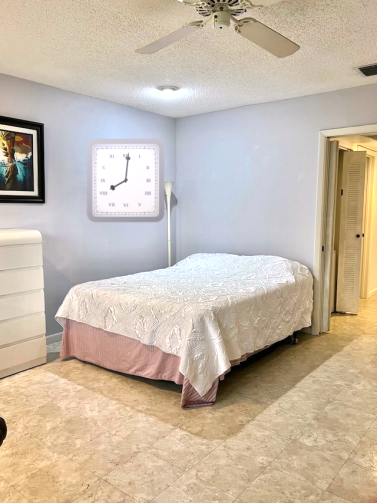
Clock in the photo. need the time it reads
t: 8:01
